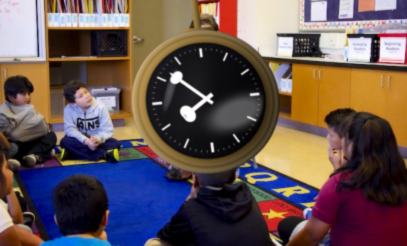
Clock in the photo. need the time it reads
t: 7:52
